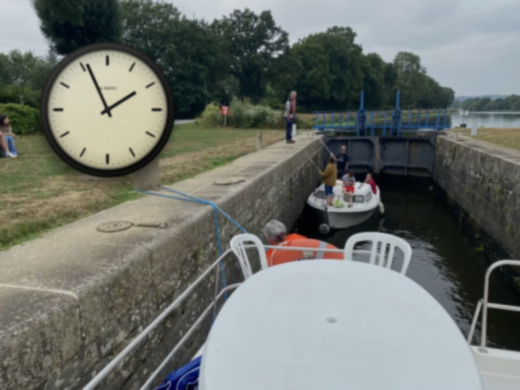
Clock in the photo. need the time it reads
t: 1:56
